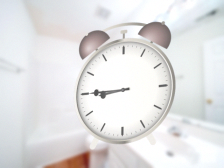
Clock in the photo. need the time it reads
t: 8:45
